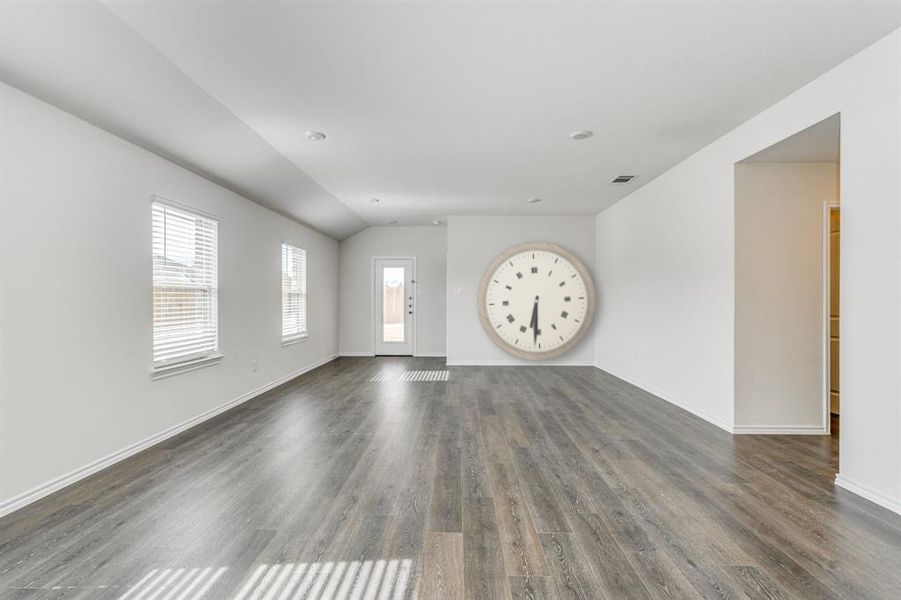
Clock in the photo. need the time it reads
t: 6:31
